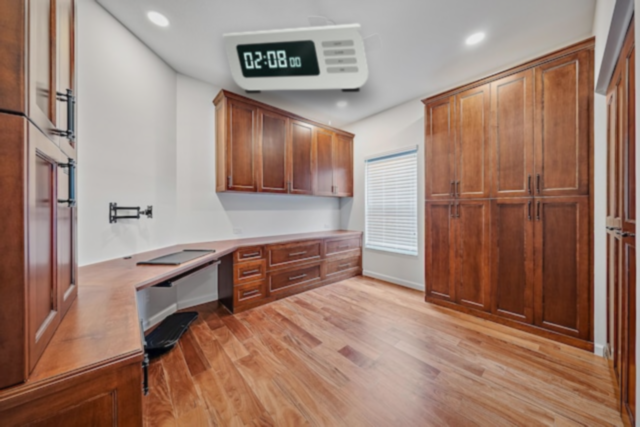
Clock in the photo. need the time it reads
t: 2:08
